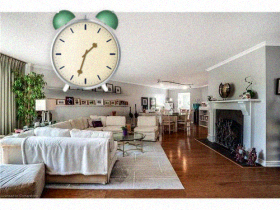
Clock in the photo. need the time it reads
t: 1:33
